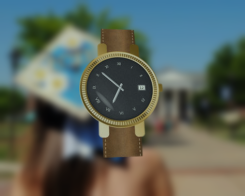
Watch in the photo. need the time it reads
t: 6:52
